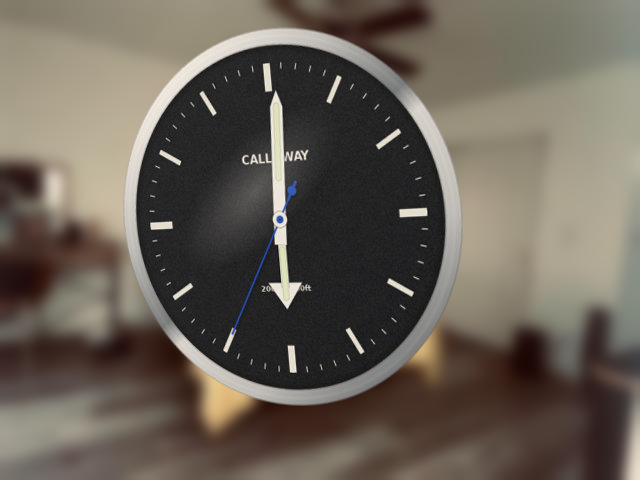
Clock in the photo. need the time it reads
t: 6:00:35
